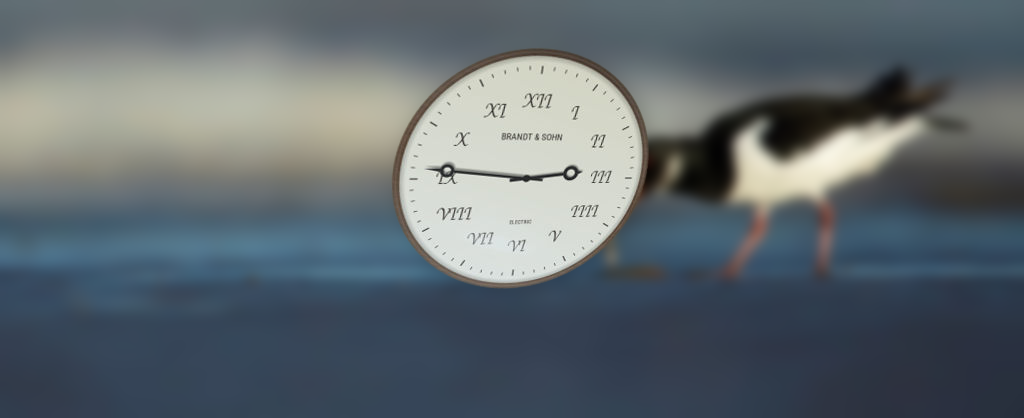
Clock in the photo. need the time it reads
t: 2:46
